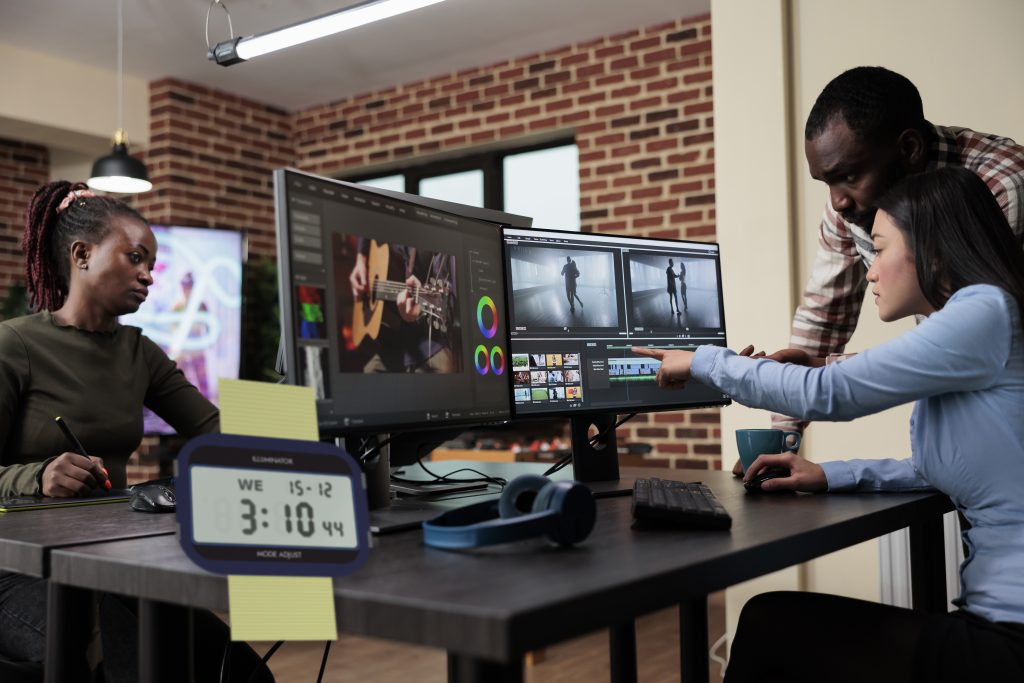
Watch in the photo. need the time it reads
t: 3:10:44
